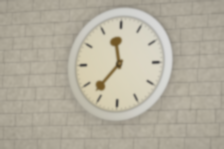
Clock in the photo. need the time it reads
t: 11:37
